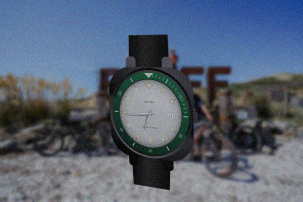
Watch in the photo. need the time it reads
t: 6:44
